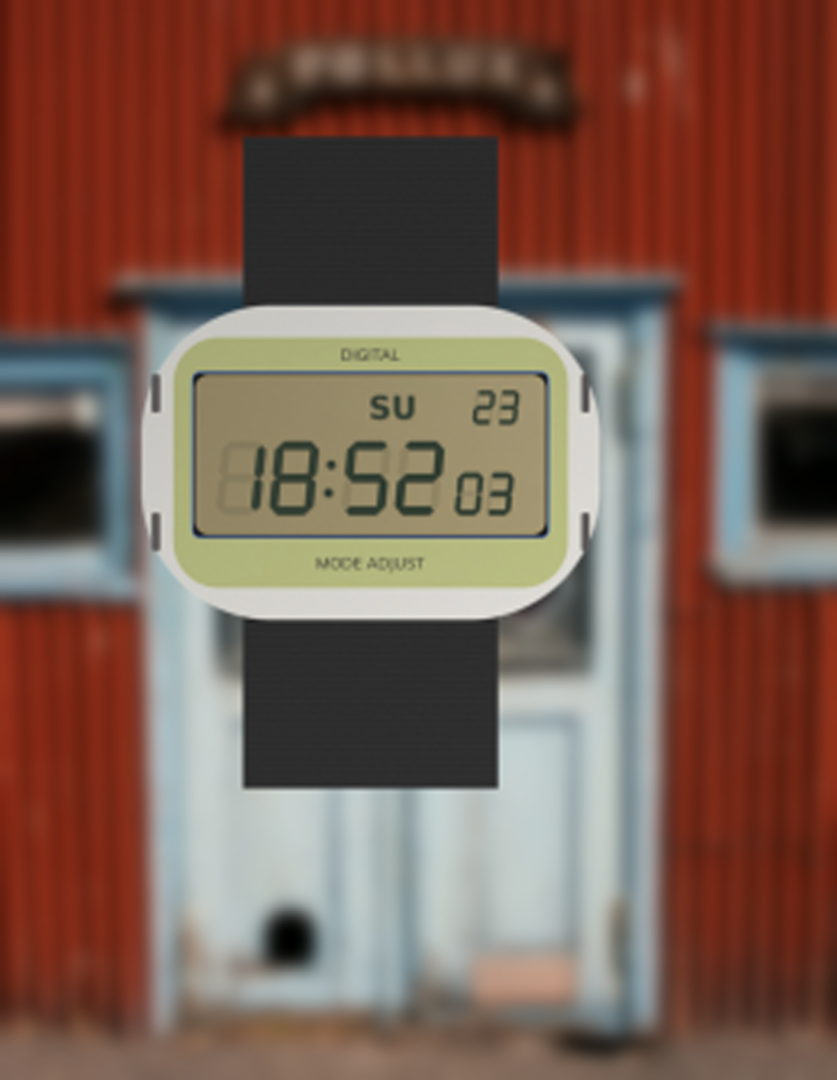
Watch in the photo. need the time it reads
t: 18:52:03
